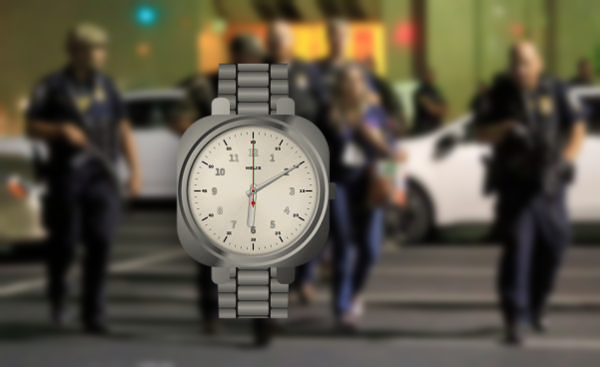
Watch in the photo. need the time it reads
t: 6:10:00
